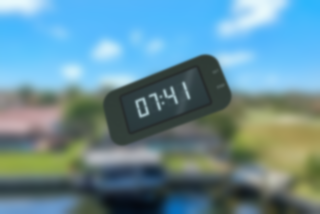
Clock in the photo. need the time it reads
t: 7:41
